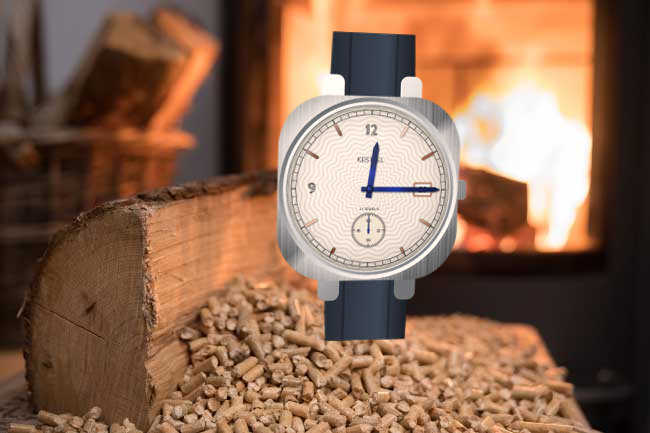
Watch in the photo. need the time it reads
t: 12:15
